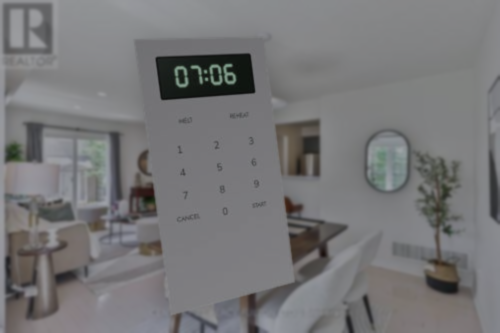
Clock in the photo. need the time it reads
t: 7:06
